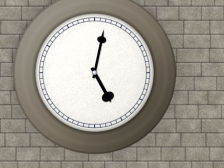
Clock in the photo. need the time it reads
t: 5:02
